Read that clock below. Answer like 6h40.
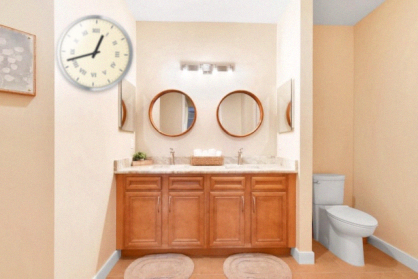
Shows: 12h42
